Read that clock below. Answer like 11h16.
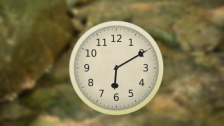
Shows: 6h10
